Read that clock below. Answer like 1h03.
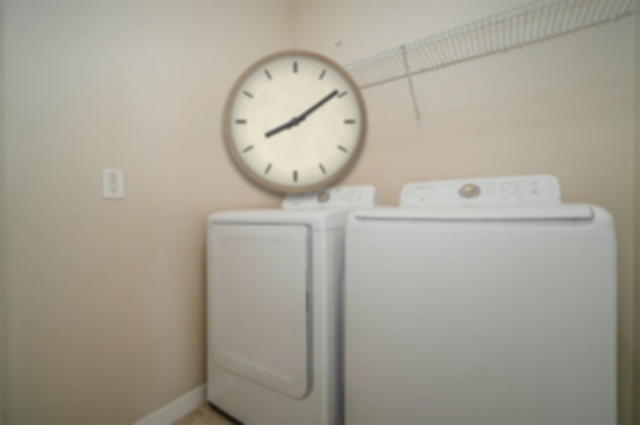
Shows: 8h09
